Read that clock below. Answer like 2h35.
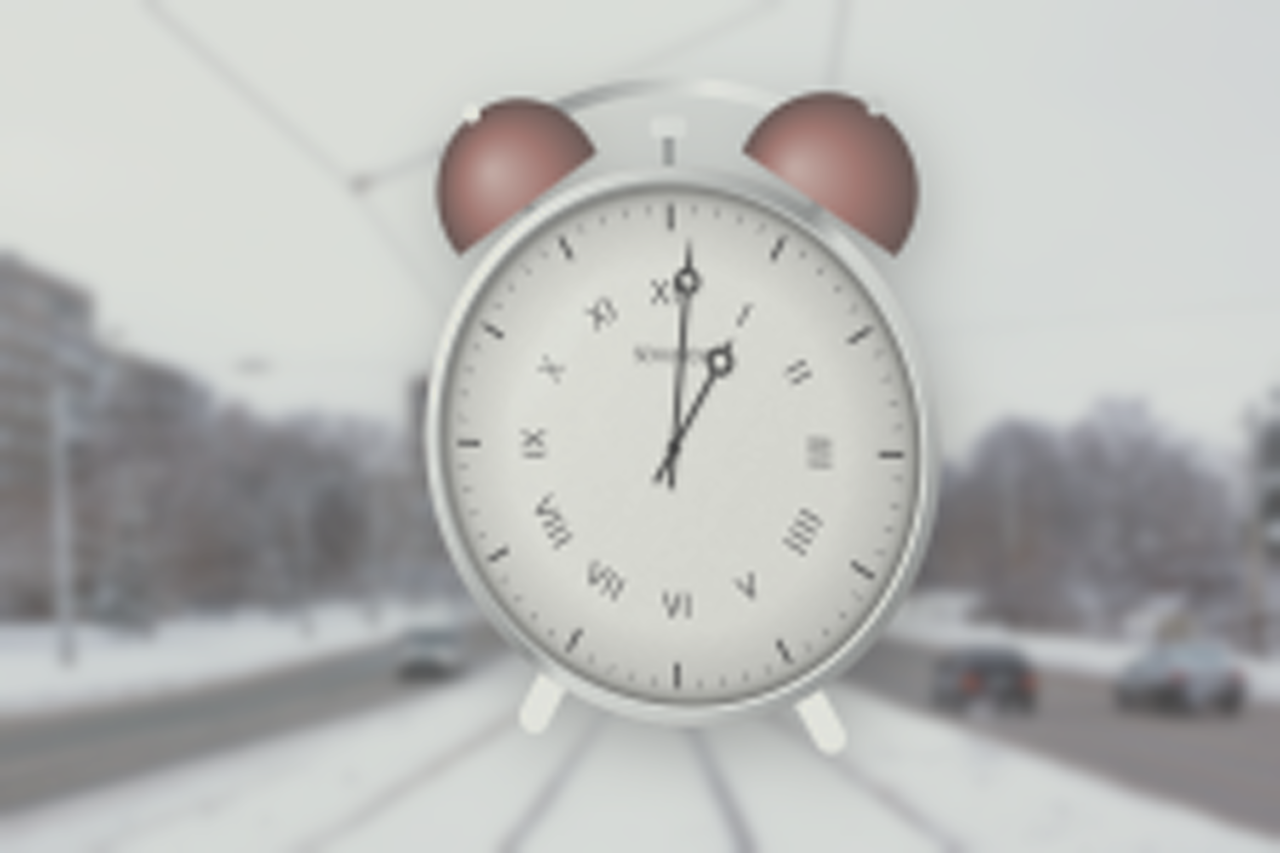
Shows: 1h01
